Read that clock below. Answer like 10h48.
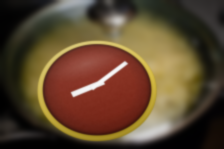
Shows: 8h08
